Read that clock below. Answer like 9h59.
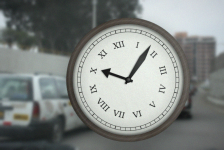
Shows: 10h08
